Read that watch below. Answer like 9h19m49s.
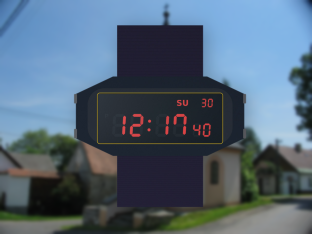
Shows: 12h17m40s
